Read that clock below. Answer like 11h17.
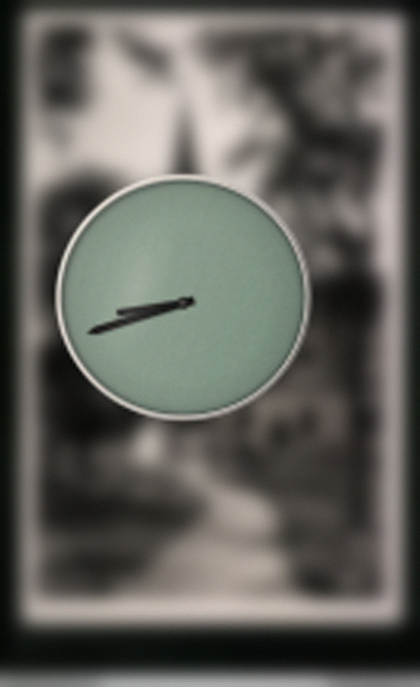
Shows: 8h42
